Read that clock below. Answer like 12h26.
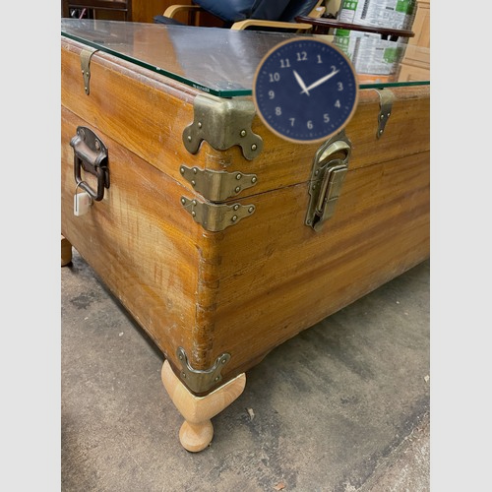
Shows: 11h11
